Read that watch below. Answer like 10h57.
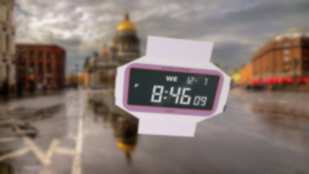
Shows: 8h46
